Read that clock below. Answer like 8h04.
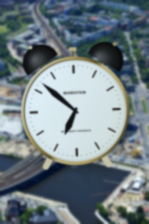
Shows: 6h52
